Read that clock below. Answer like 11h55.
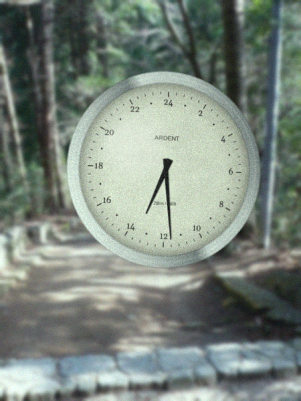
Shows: 13h29
